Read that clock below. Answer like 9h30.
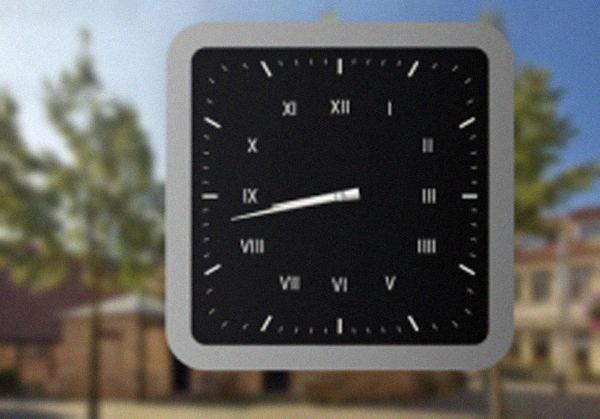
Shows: 8h43
